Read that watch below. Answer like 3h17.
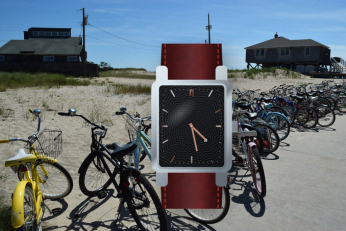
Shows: 4h28
